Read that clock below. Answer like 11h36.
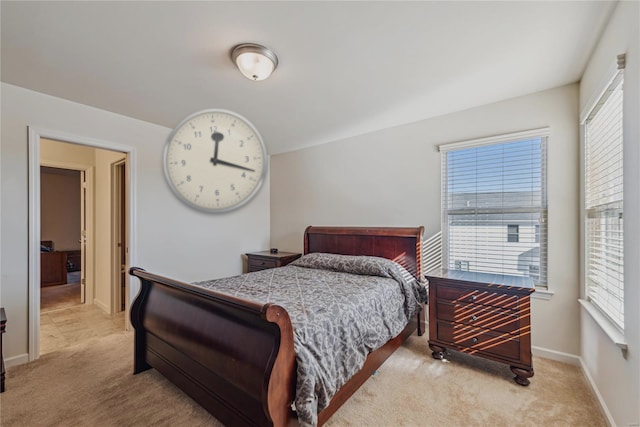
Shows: 12h18
